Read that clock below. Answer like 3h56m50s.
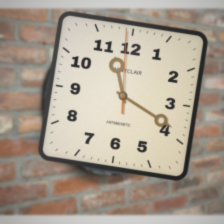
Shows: 11h18m59s
